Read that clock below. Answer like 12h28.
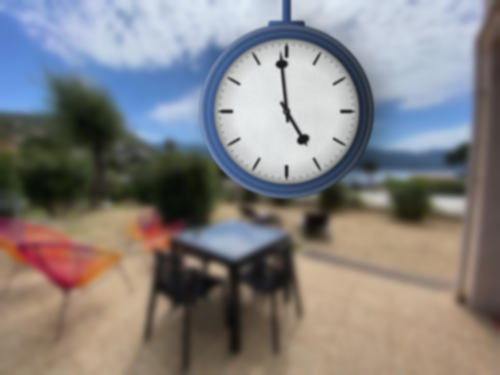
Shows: 4h59
